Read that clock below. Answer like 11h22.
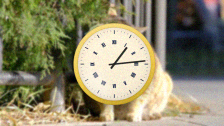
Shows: 1h14
